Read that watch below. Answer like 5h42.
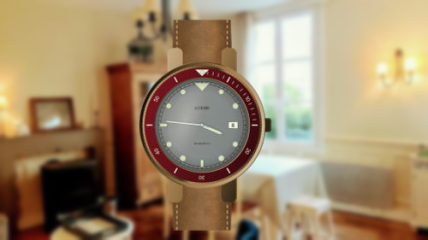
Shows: 3h46
